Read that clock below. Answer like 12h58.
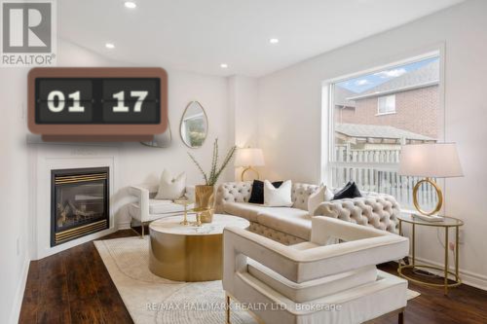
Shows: 1h17
